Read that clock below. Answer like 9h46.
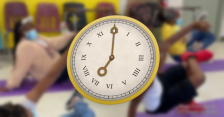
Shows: 7h00
